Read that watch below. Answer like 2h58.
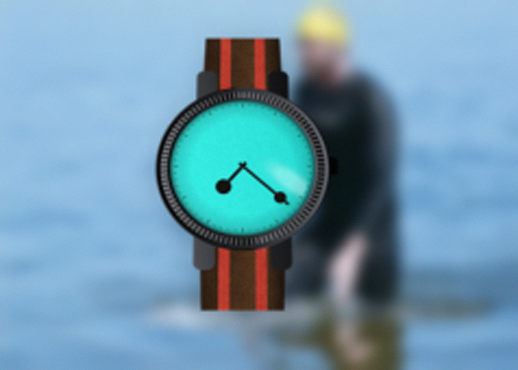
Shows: 7h22
